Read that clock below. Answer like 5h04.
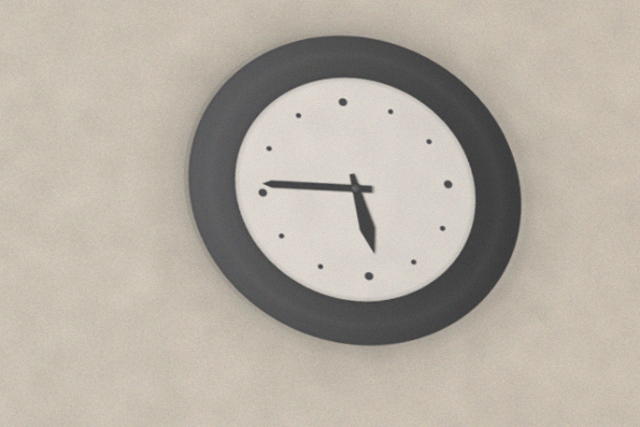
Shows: 5h46
